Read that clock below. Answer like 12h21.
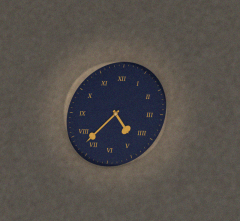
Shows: 4h37
